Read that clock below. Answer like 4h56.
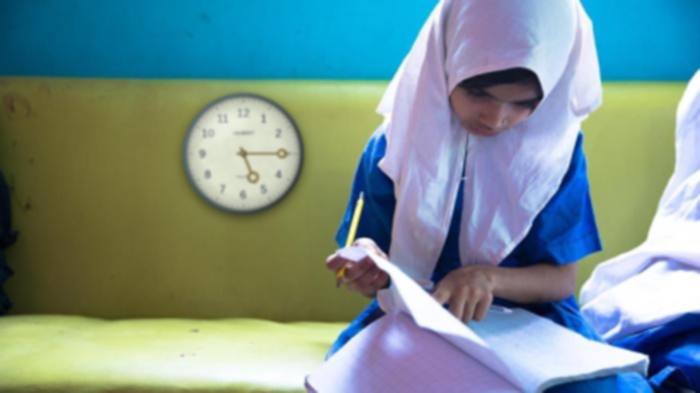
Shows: 5h15
